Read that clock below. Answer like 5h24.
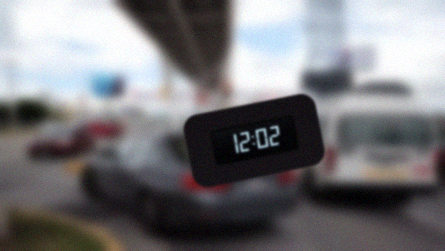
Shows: 12h02
